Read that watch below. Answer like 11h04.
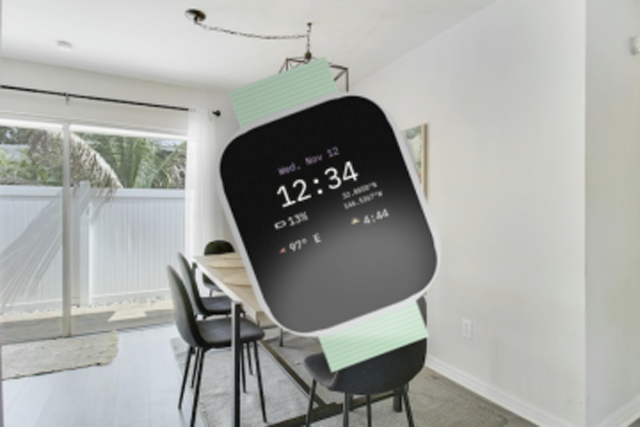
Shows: 12h34
